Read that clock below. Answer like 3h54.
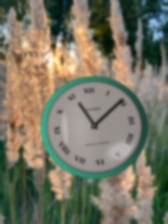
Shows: 11h09
